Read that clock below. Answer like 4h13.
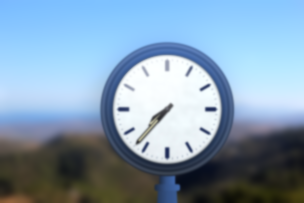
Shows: 7h37
